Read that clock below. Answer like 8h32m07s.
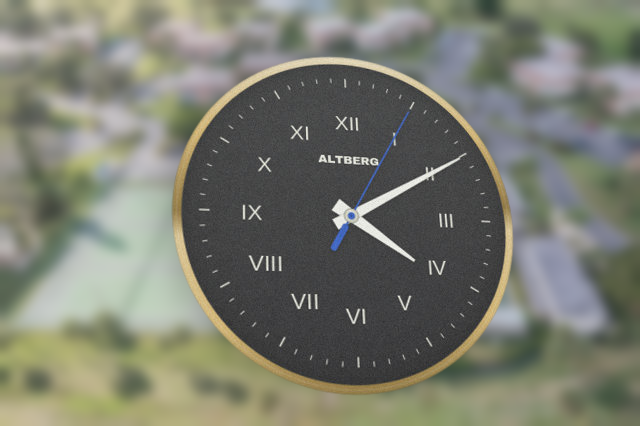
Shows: 4h10m05s
